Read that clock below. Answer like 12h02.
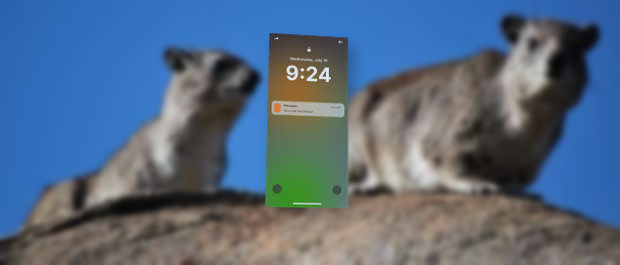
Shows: 9h24
